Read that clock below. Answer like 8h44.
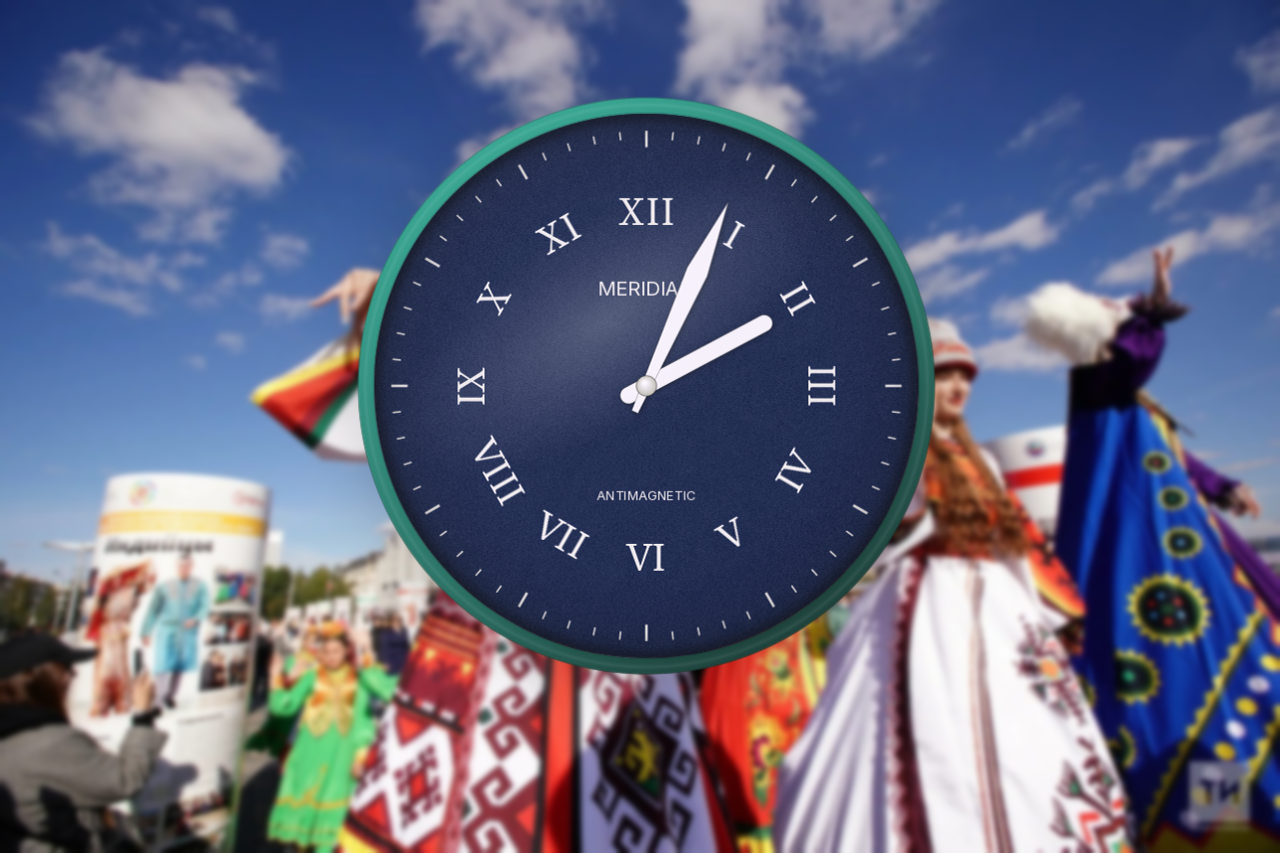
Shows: 2h04
